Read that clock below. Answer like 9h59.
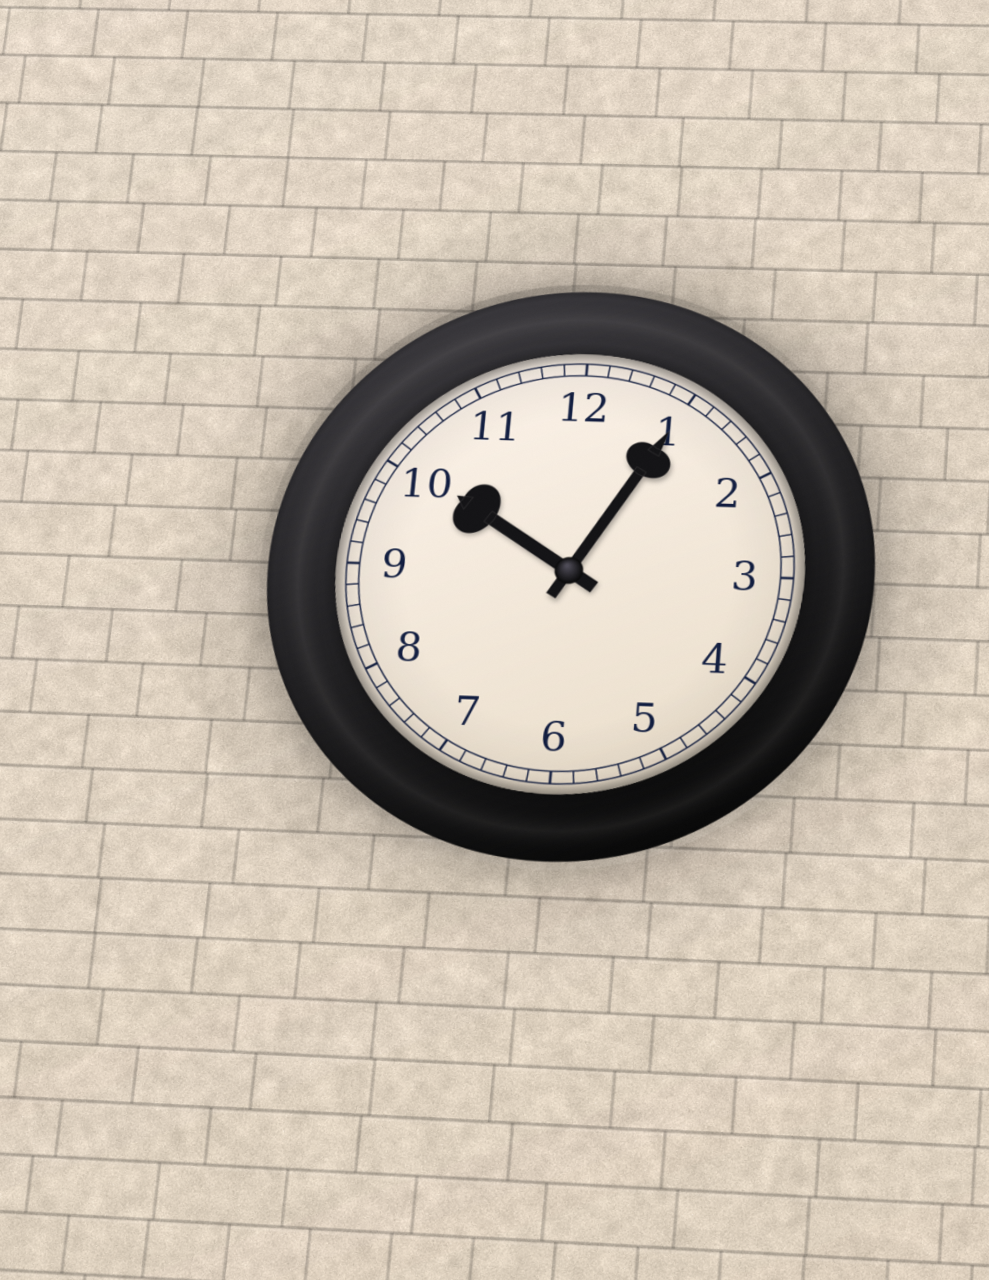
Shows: 10h05
